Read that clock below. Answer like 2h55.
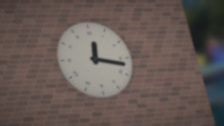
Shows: 12h17
